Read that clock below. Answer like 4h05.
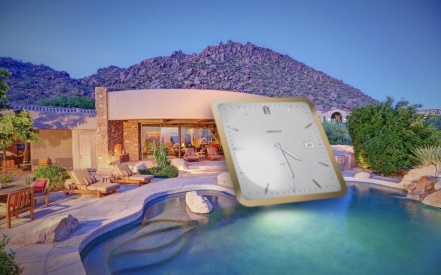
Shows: 4h29
